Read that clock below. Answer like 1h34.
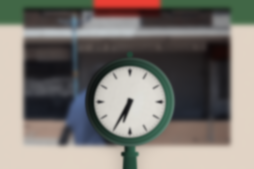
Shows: 6h35
